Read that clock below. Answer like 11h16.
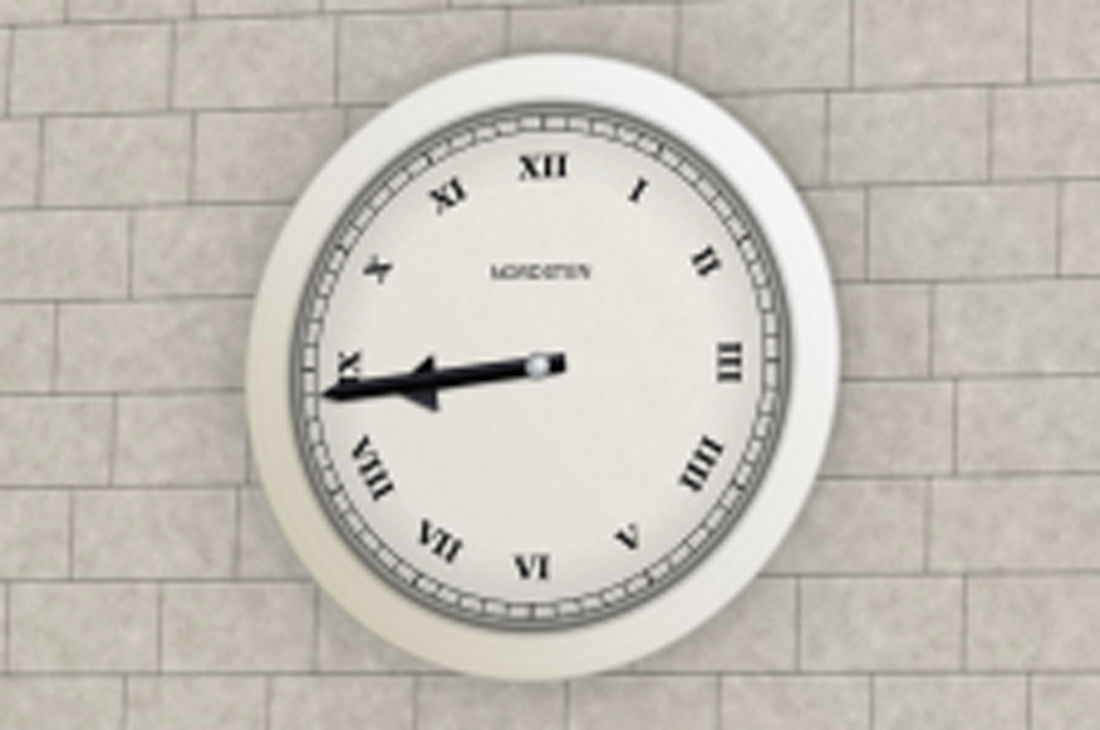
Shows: 8h44
